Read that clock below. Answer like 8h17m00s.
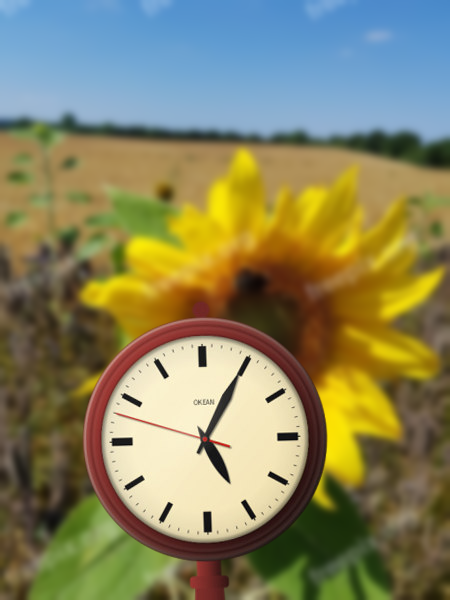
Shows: 5h04m48s
